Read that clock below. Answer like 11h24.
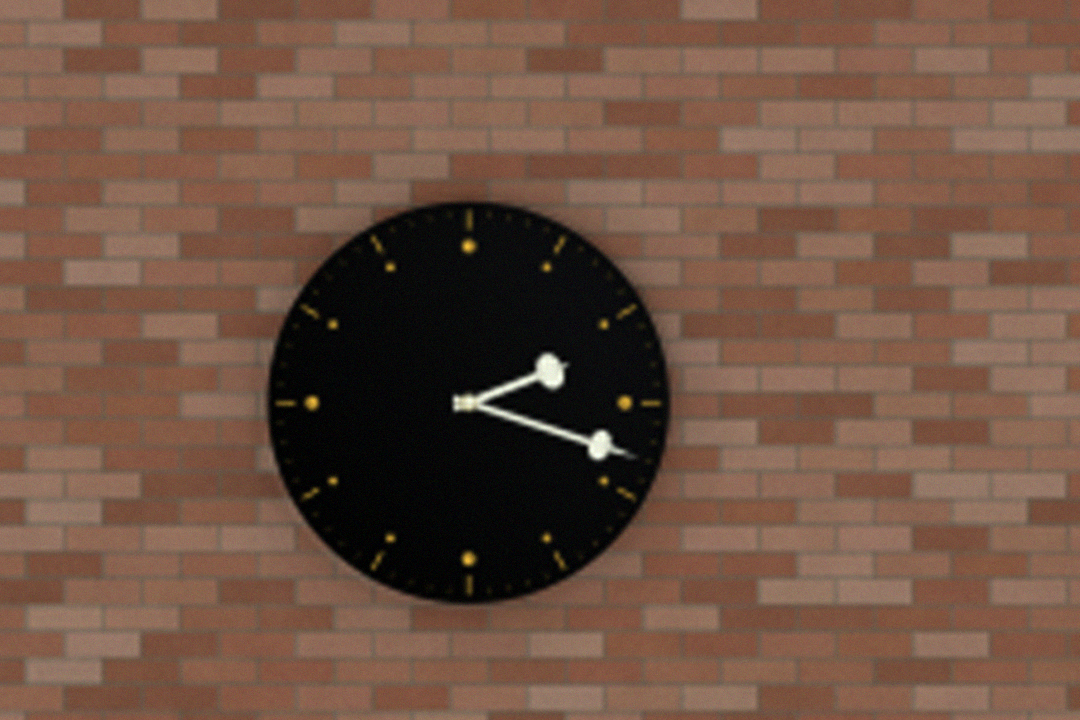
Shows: 2h18
